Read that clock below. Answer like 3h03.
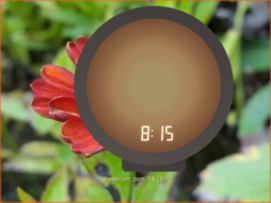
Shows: 8h15
